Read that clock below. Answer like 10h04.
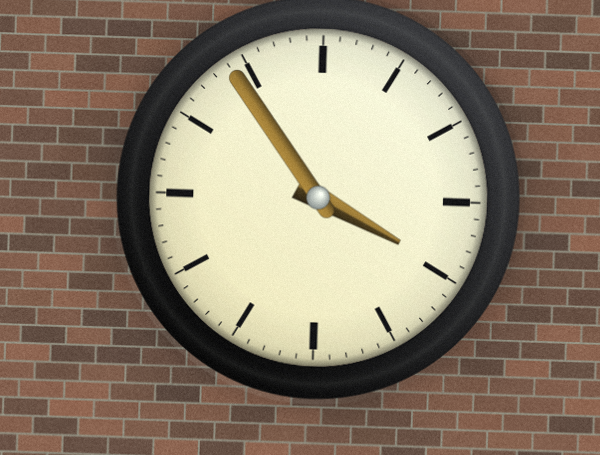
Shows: 3h54
